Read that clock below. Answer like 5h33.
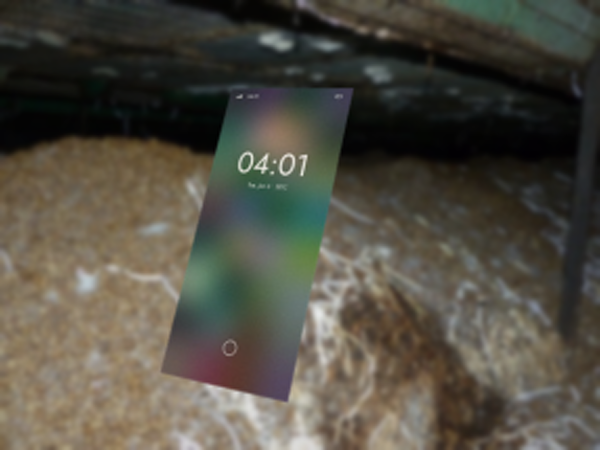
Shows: 4h01
